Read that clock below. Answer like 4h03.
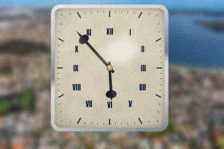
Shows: 5h53
